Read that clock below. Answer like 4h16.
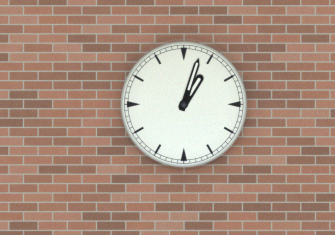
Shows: 1h03
